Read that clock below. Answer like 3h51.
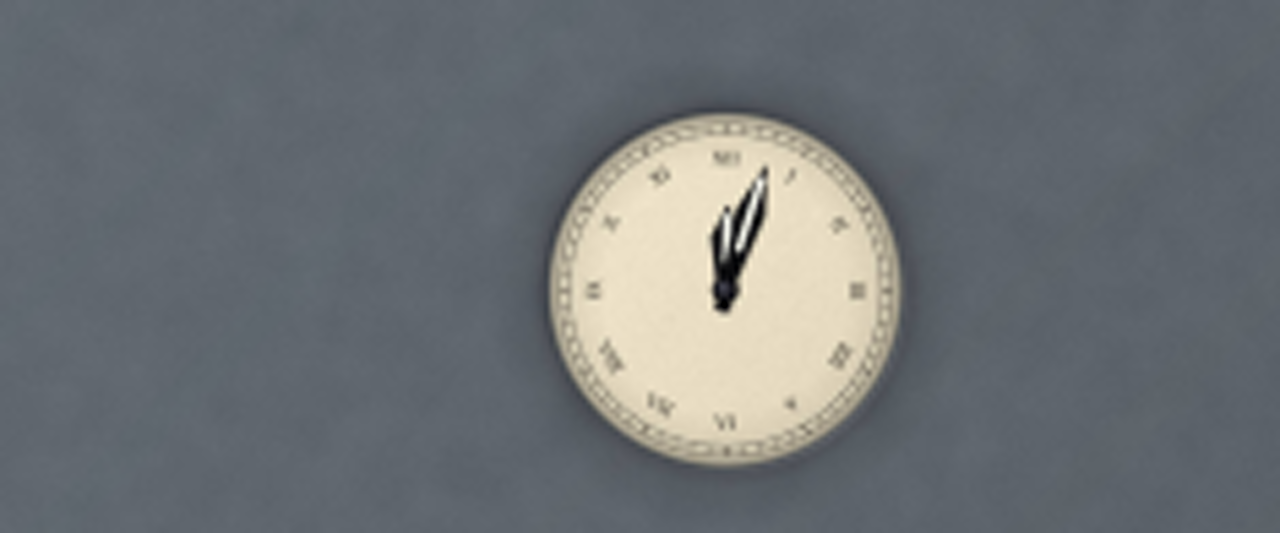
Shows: 12h03
